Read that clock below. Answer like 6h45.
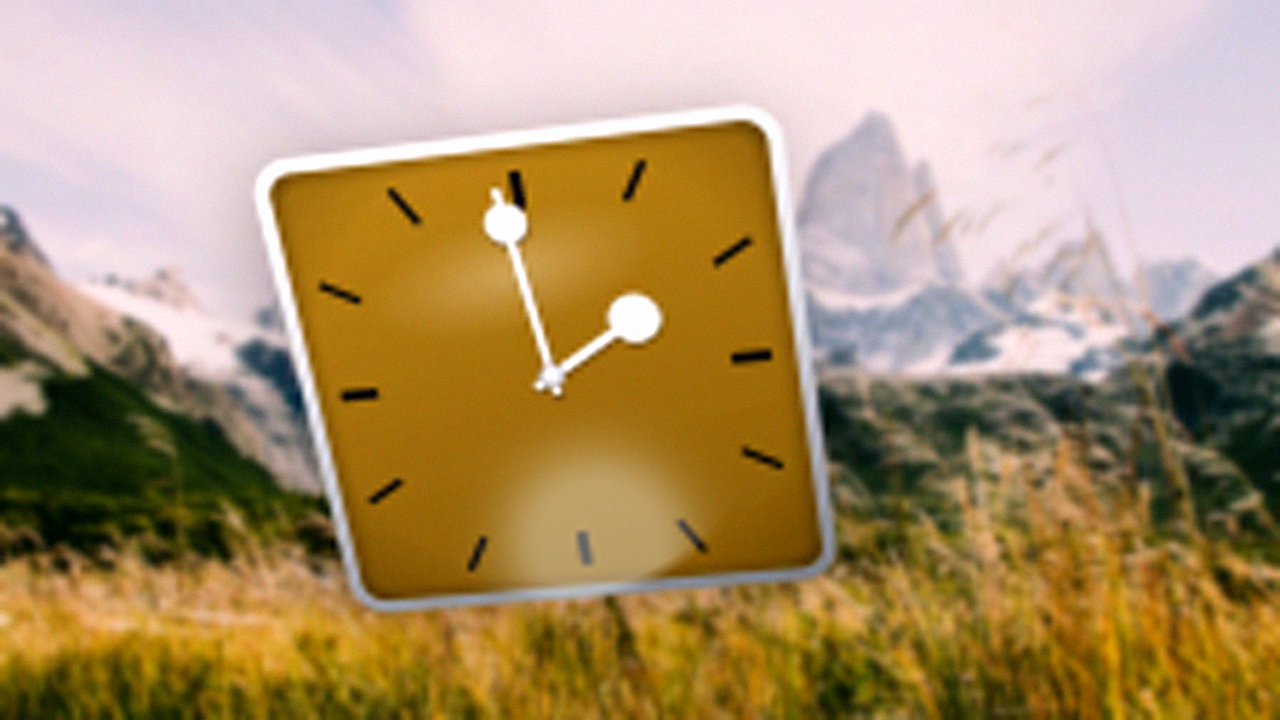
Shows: 1h59
